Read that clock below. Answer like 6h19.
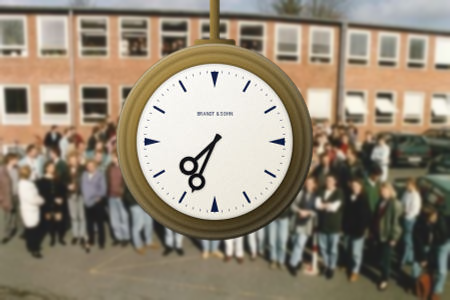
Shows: 7h34
